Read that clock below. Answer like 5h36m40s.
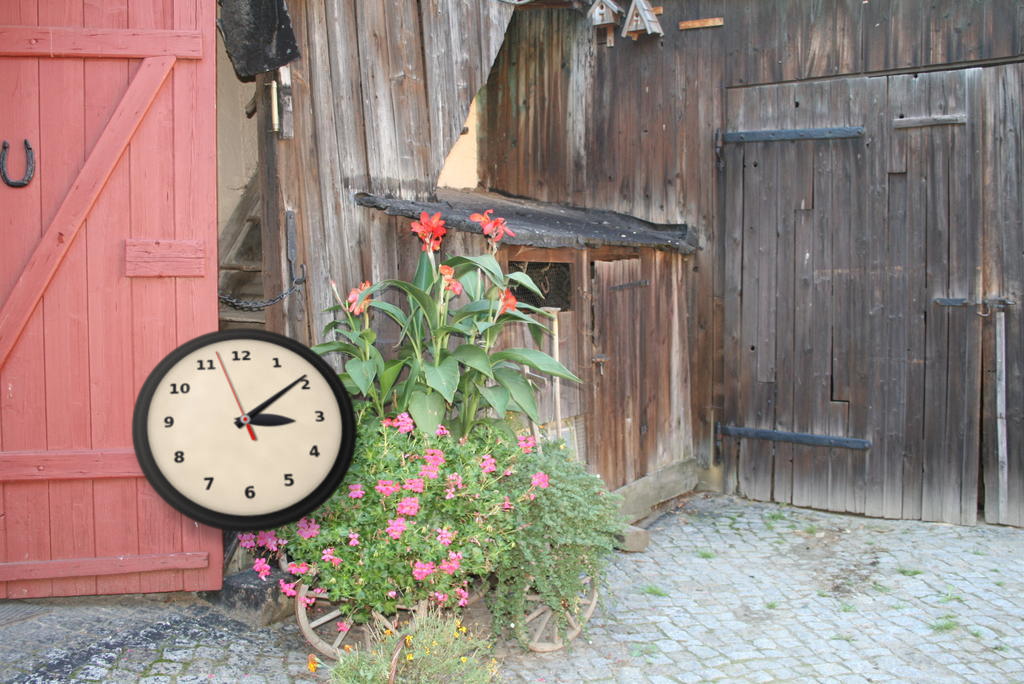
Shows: 3h08m57s
